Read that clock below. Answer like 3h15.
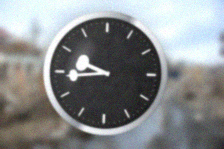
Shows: 9h44
